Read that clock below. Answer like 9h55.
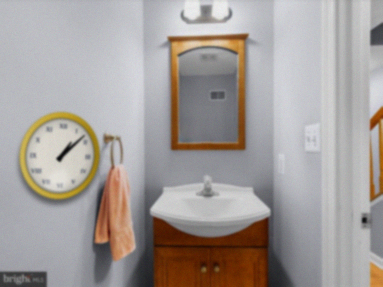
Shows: 1h08
